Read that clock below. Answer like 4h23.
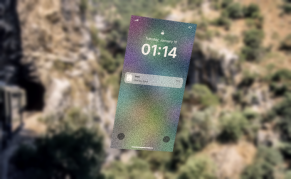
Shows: 1h14
